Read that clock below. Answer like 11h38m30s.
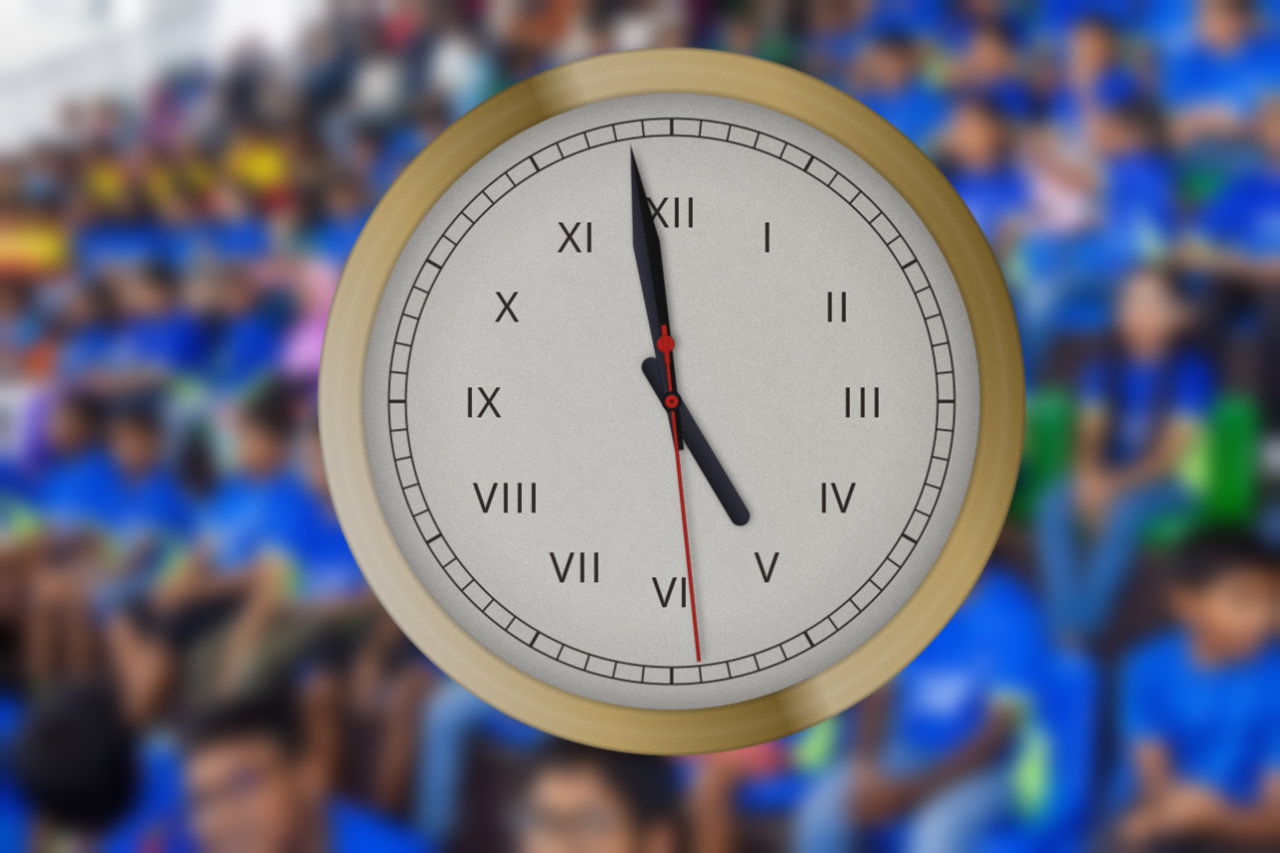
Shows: 4h58m29s
